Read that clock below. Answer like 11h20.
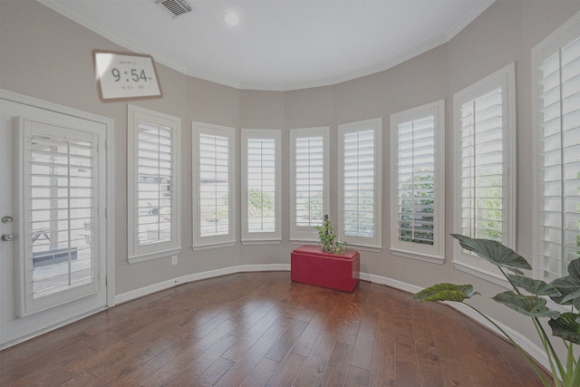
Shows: 9h54
